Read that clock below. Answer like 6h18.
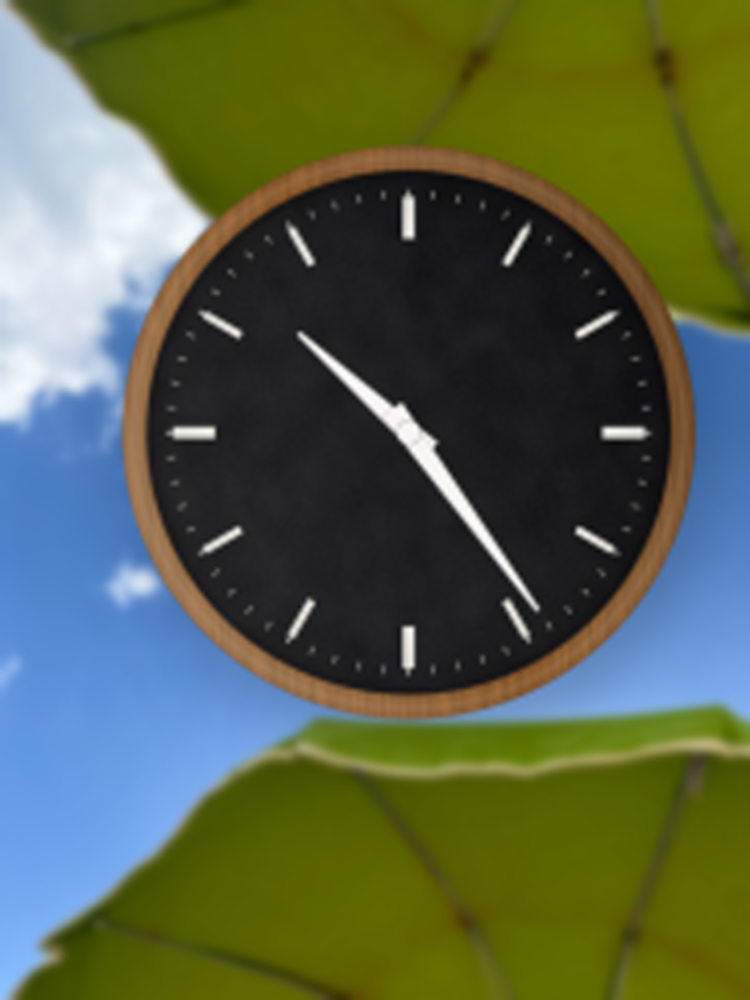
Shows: 10h24
